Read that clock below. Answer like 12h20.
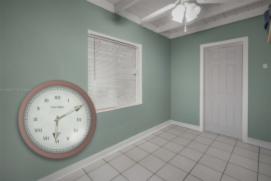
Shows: 6h10
